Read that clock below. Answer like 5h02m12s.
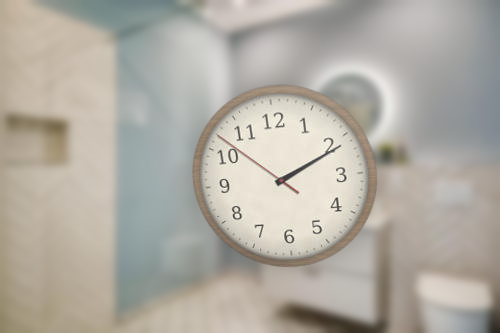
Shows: 2h10m52s
